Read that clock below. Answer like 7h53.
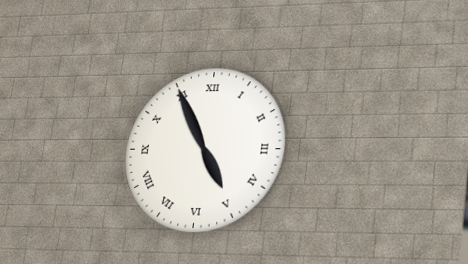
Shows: 4h55
